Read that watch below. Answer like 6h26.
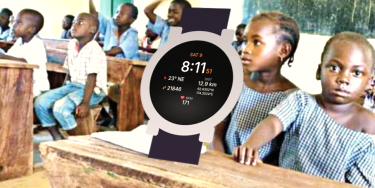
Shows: 8h11
